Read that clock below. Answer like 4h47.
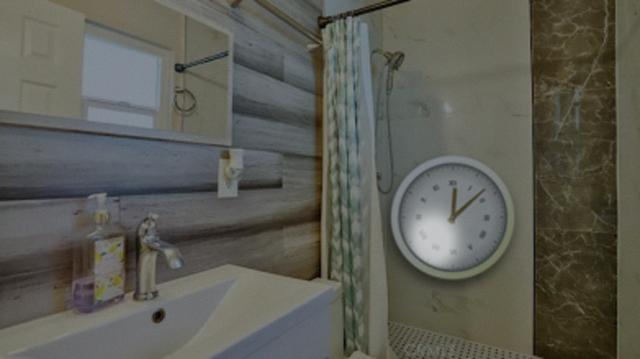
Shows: 12h08
